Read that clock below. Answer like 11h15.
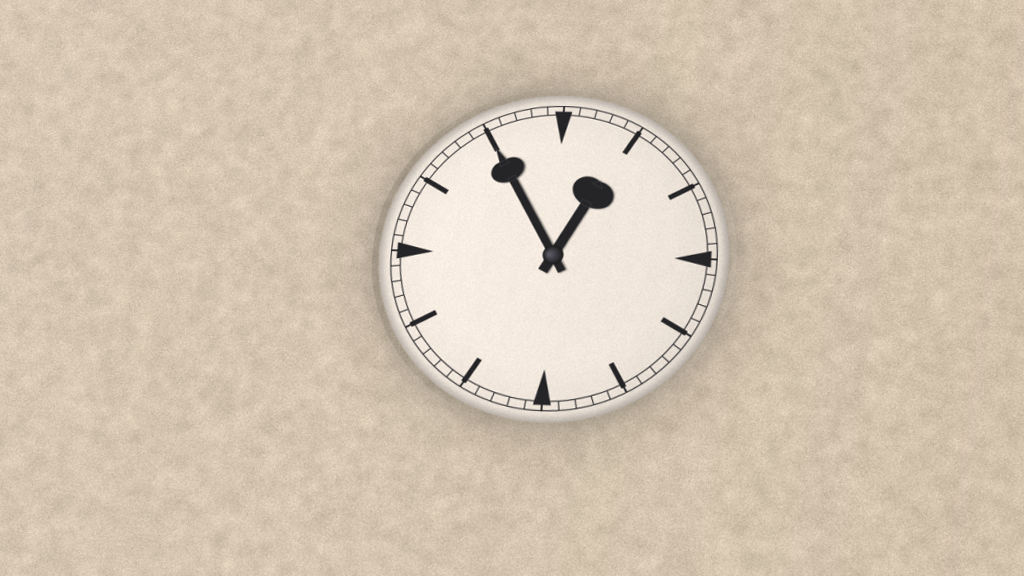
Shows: 12h55
